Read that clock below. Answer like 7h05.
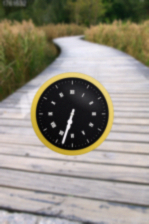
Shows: 6h33
